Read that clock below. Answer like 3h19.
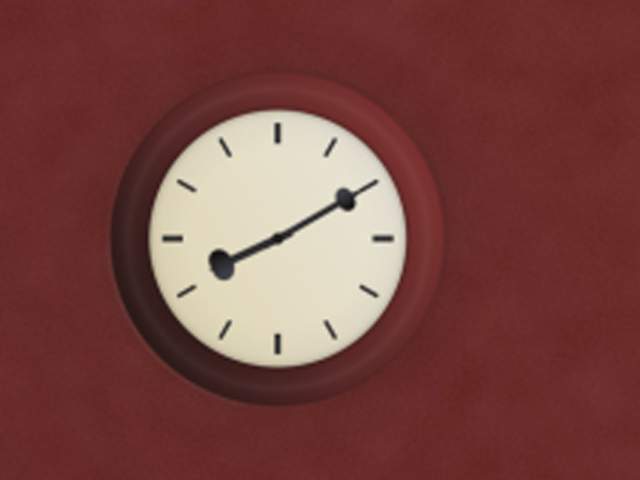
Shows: 8h10
